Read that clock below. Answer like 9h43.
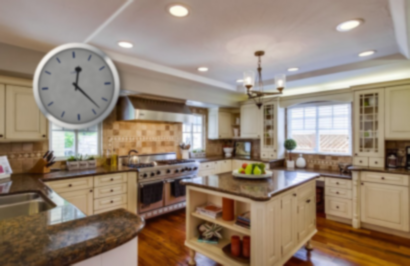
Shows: 12h23
